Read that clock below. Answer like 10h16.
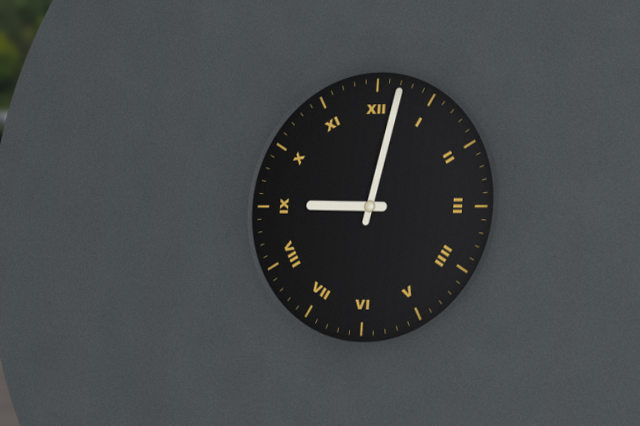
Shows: 9h02
